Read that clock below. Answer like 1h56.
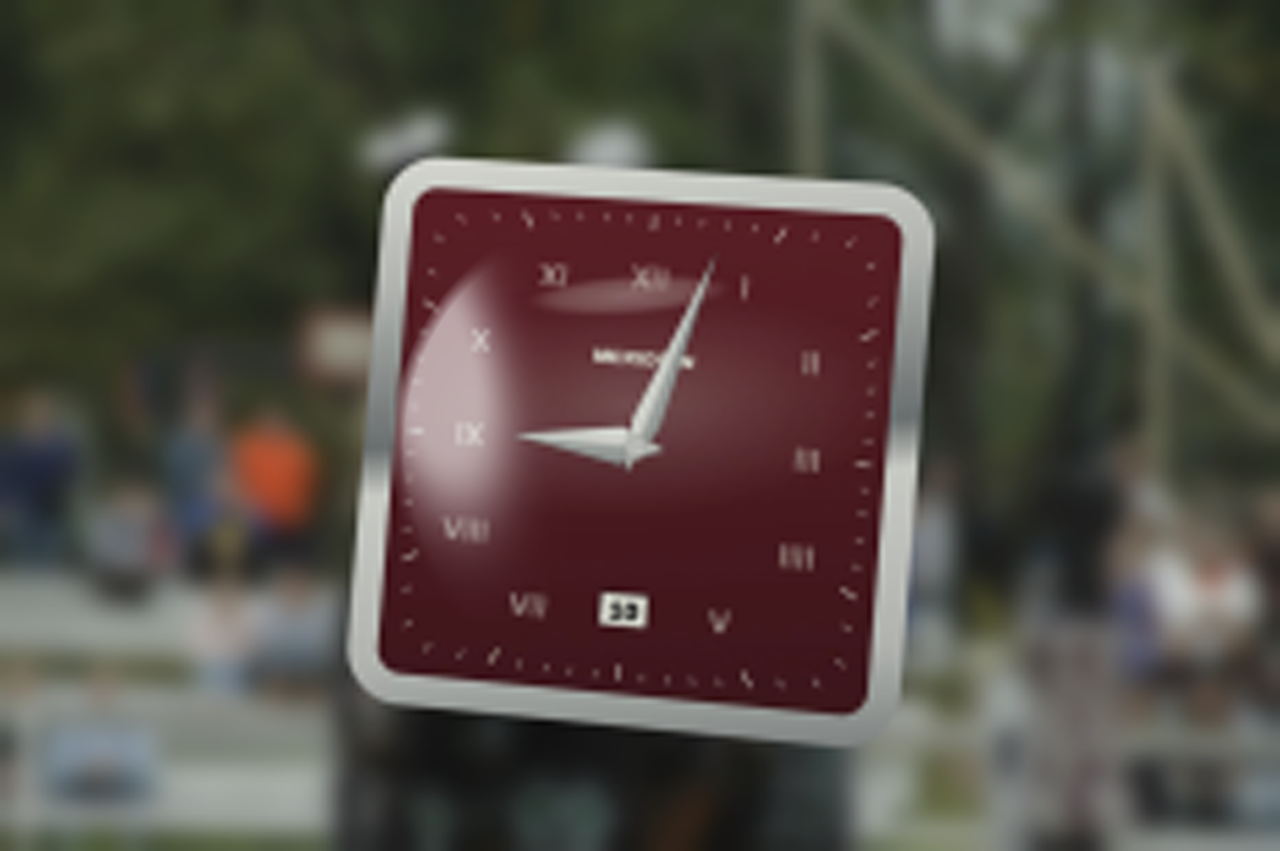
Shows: 9h03
